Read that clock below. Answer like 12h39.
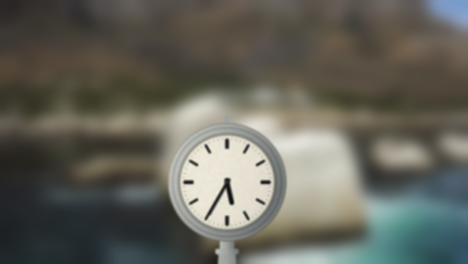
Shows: 5h35
